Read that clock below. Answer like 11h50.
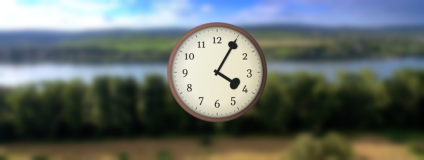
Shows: 4h05
